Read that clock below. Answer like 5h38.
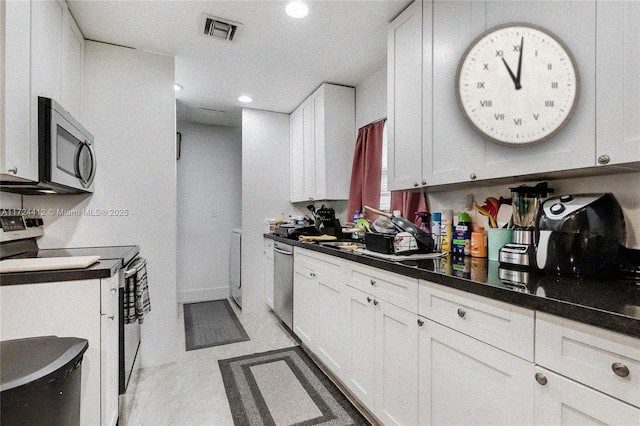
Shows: 11h01
